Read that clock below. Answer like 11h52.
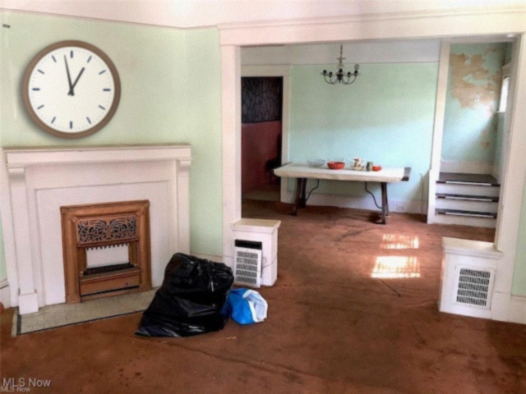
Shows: 12h58
